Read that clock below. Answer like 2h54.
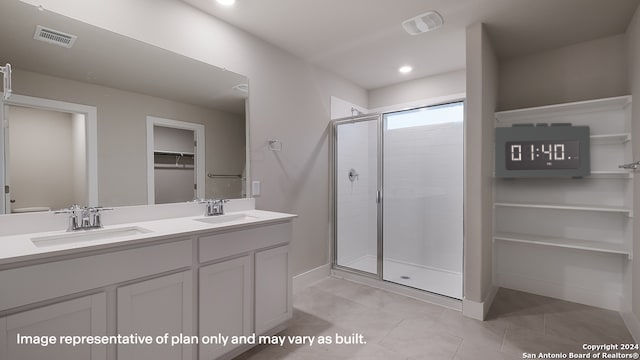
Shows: 1h40
